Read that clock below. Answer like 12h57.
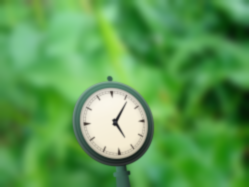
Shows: 5h06
